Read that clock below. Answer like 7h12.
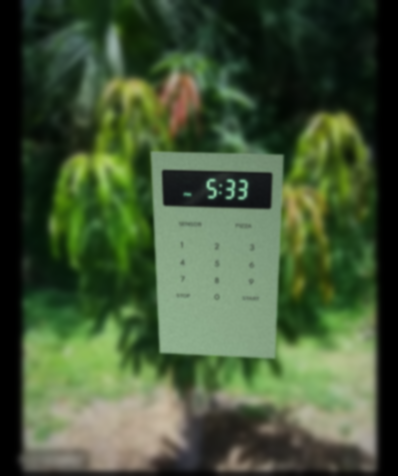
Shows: 5h33
